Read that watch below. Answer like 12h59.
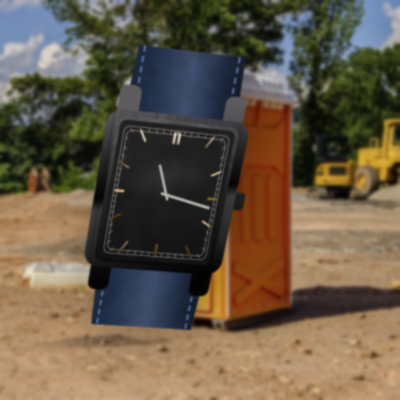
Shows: 11h17
